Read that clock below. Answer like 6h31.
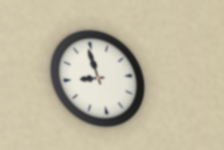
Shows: 8h59
